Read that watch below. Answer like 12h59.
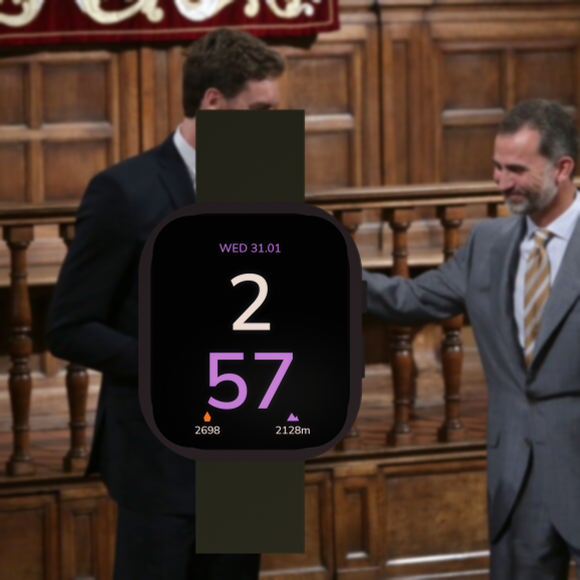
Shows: 2h57
